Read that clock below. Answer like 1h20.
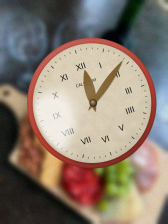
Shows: 12h09
